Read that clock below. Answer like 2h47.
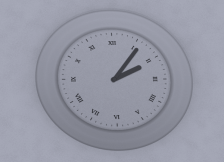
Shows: 2h06
